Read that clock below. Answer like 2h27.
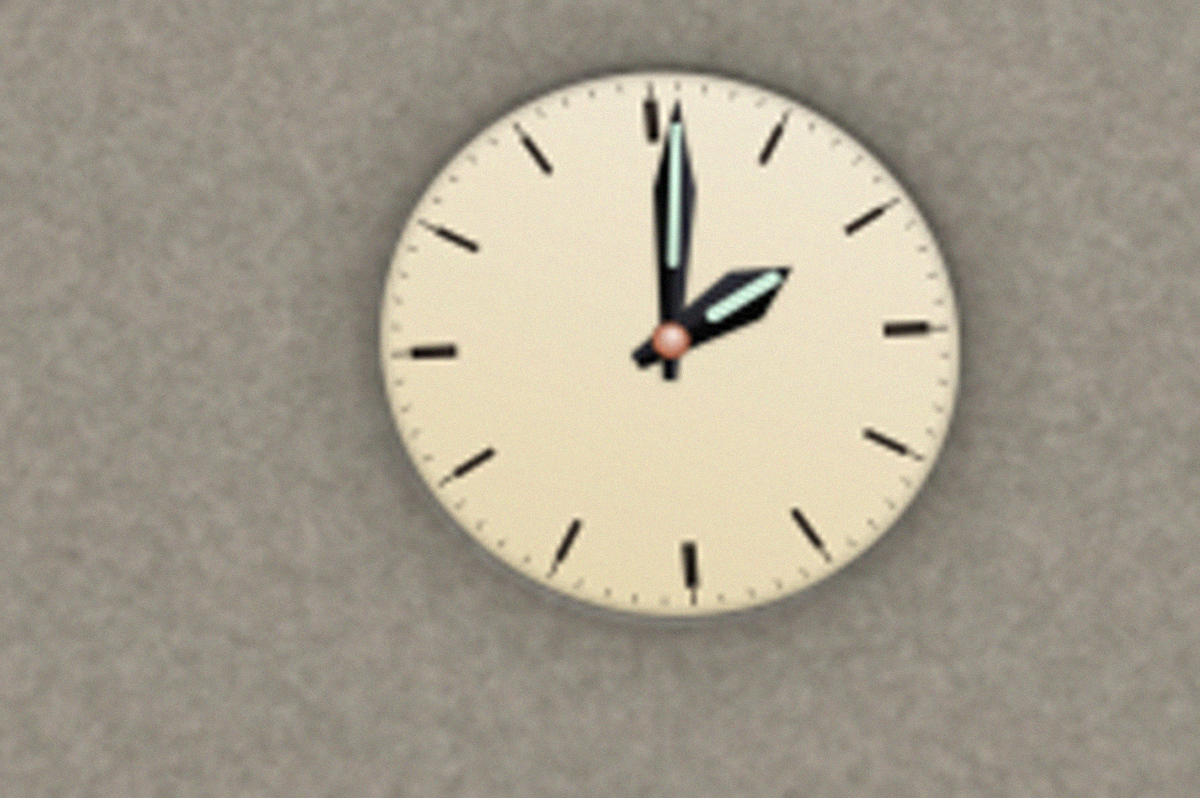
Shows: 2h01
